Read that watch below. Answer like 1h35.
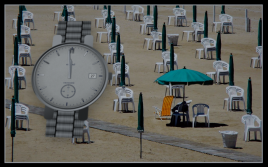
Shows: 11h59
